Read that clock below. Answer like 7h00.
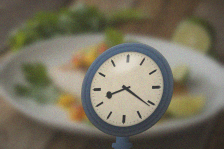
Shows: 8h21
